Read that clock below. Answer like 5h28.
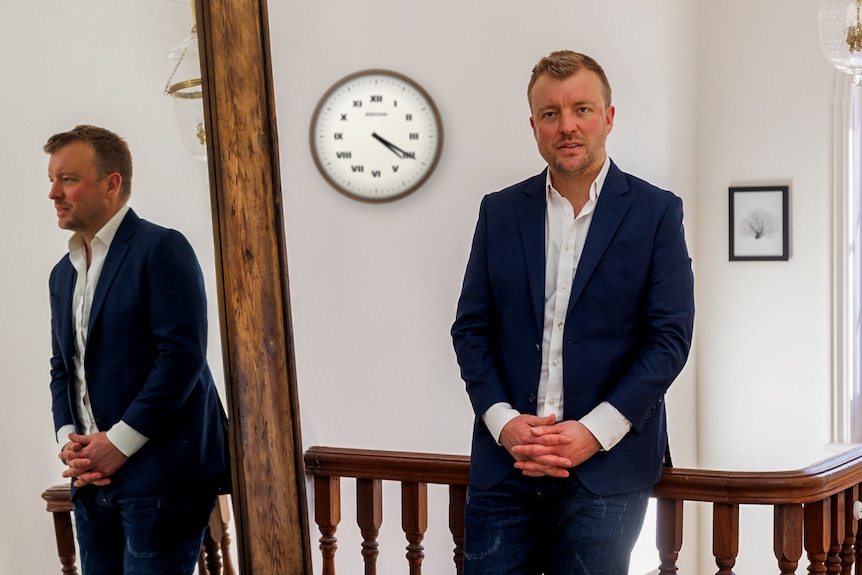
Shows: 4h20
